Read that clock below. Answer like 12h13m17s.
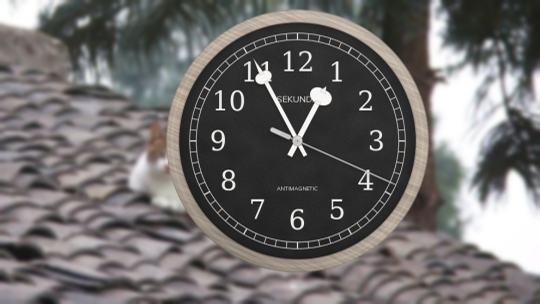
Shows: 12h55m19s
